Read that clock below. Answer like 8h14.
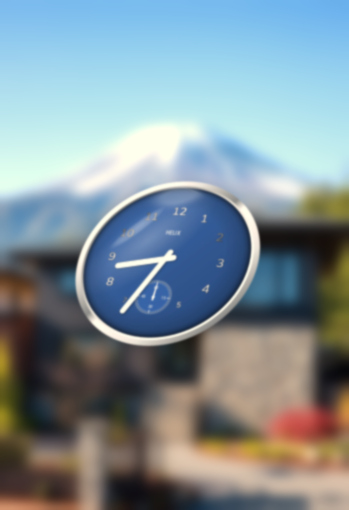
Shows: 8h34
